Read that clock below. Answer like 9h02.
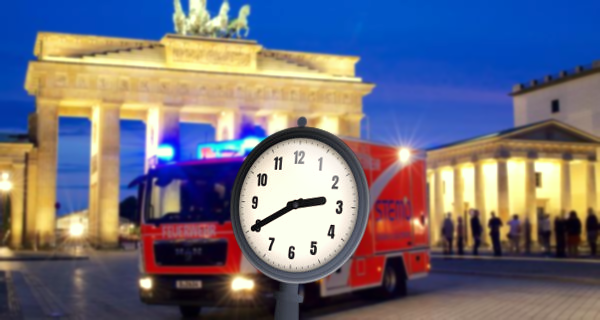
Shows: 2h40
